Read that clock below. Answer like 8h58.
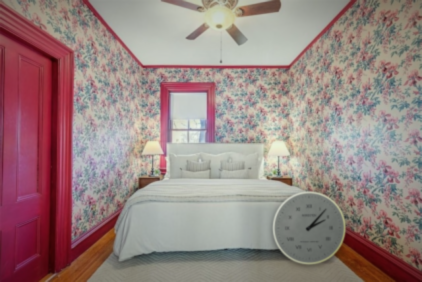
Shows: 2h07
